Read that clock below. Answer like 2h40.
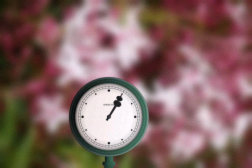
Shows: 1h05
